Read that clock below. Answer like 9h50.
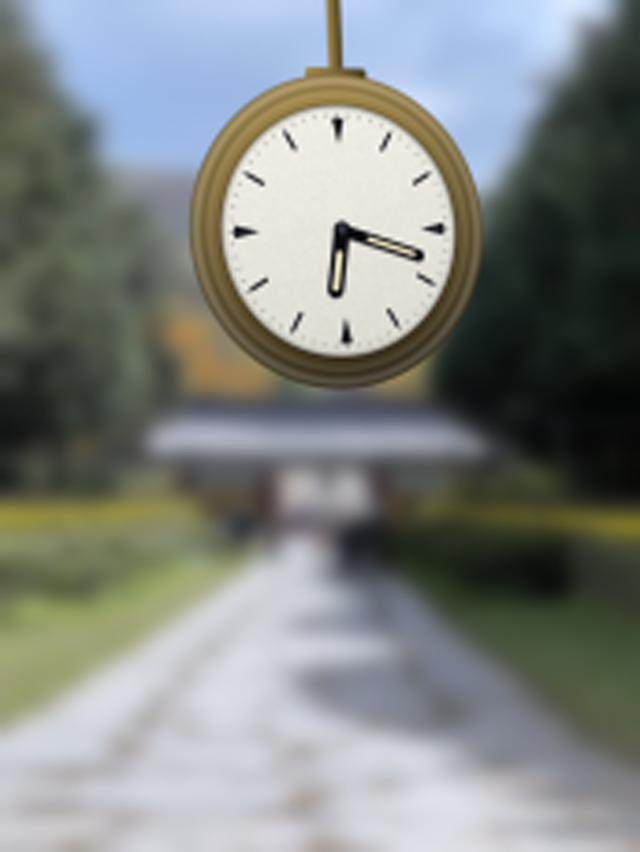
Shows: 6h18
